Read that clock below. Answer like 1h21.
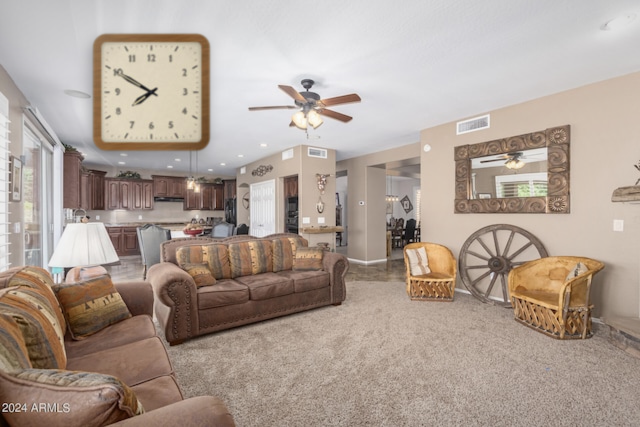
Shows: 7h50
